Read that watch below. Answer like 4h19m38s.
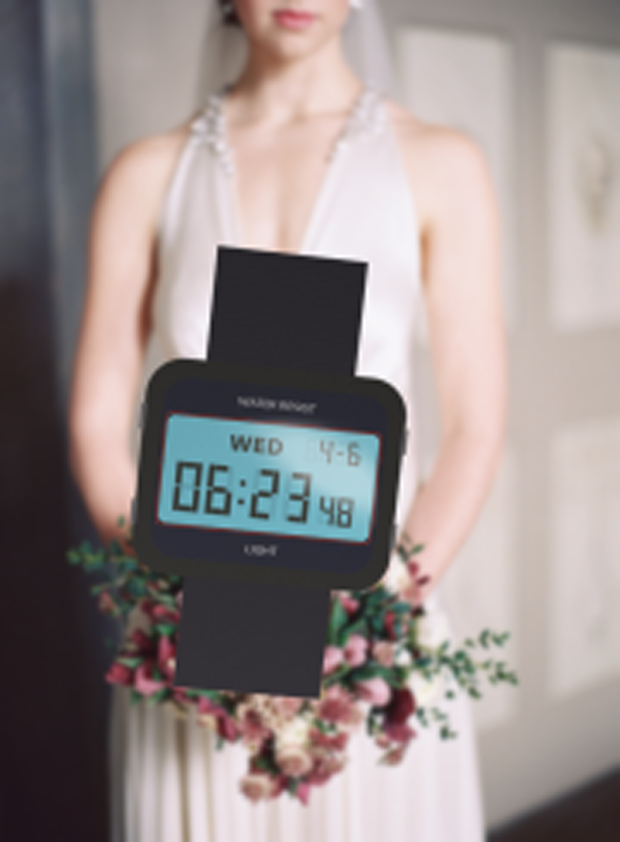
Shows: 6h23m48s
